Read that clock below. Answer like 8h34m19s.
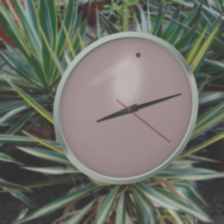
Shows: 8h11m20s
